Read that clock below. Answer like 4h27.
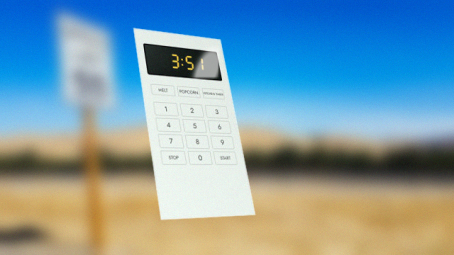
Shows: 3h51
